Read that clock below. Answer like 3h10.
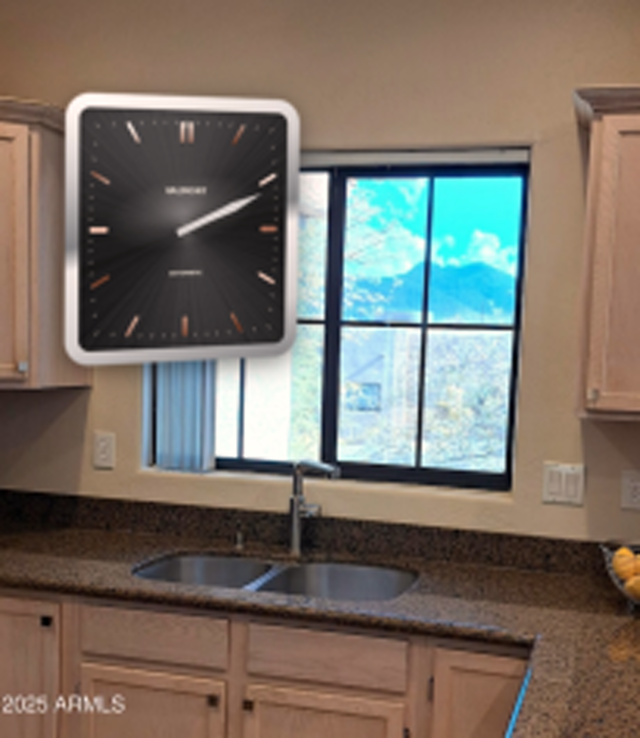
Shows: 2h11
